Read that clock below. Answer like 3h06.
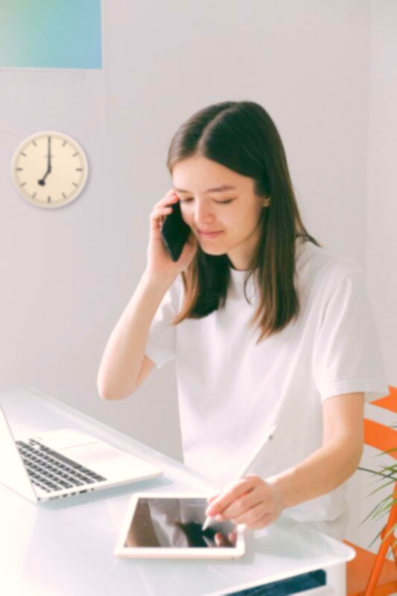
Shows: 7h00
